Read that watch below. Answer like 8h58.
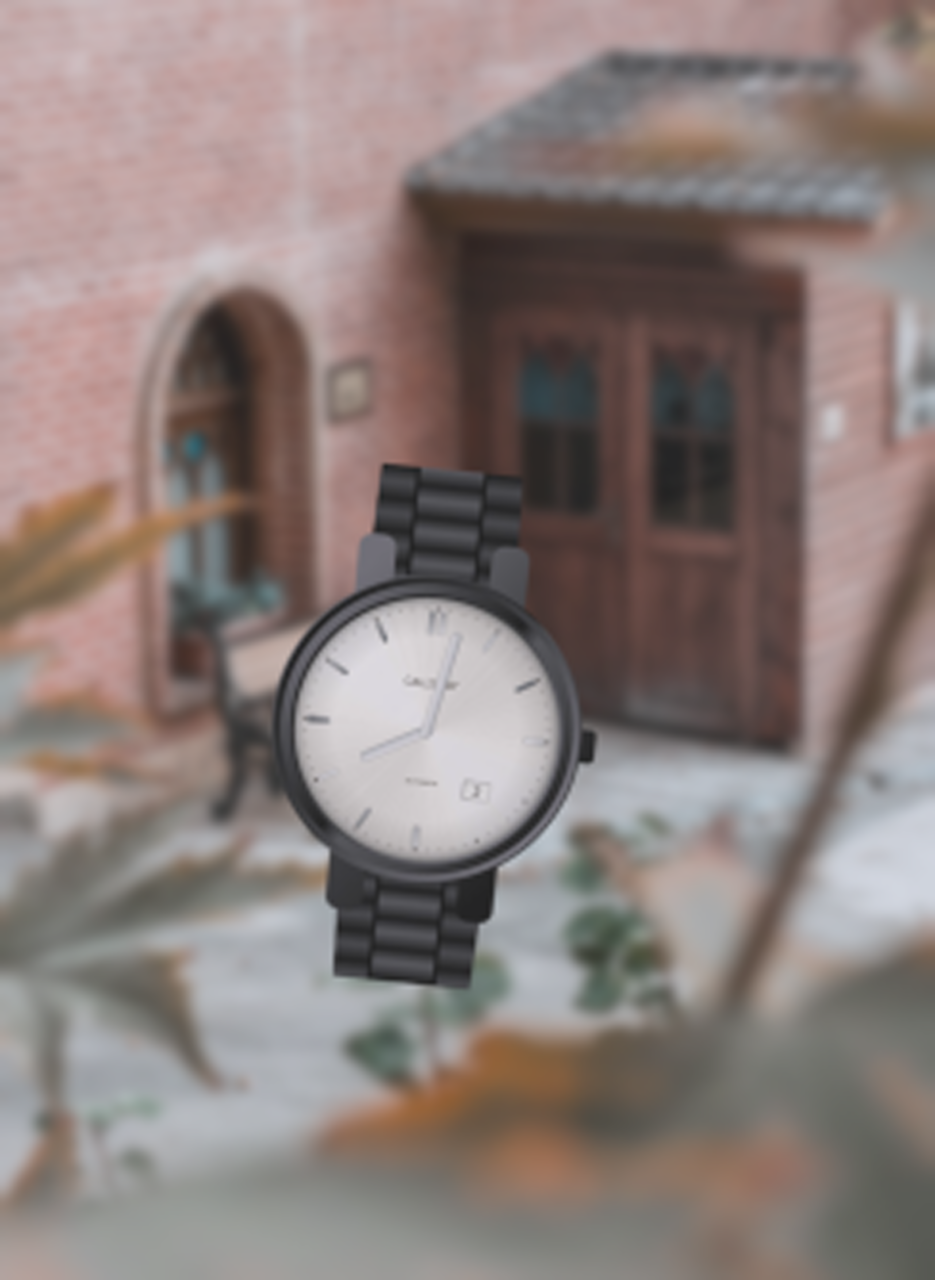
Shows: 8h02
